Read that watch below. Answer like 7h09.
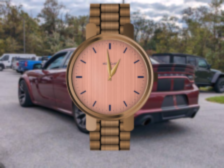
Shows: 12h59
